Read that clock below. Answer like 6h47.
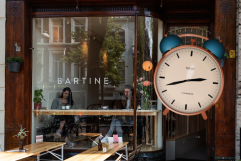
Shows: 2h42
